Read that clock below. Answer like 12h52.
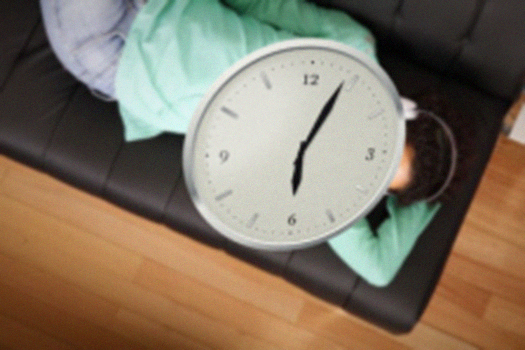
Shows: 6h04
